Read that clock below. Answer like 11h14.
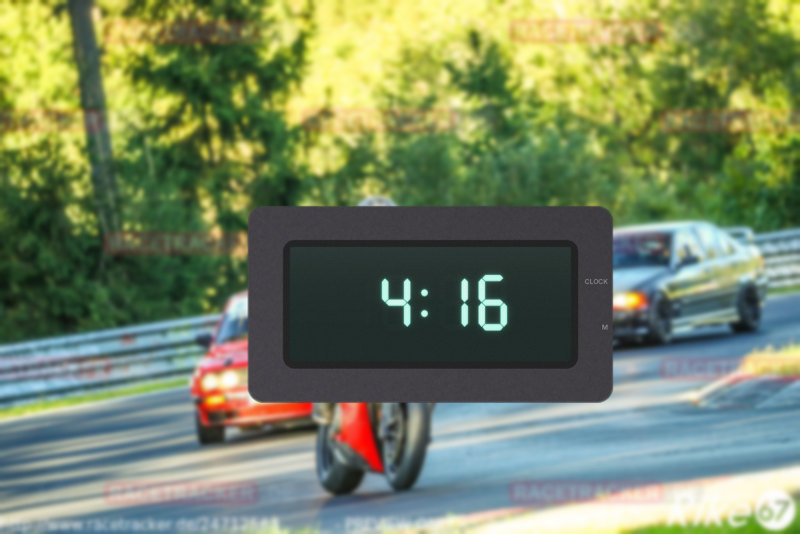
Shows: 4h16
